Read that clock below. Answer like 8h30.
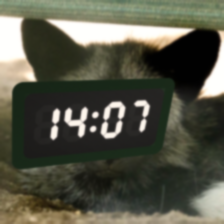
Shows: 14h07
